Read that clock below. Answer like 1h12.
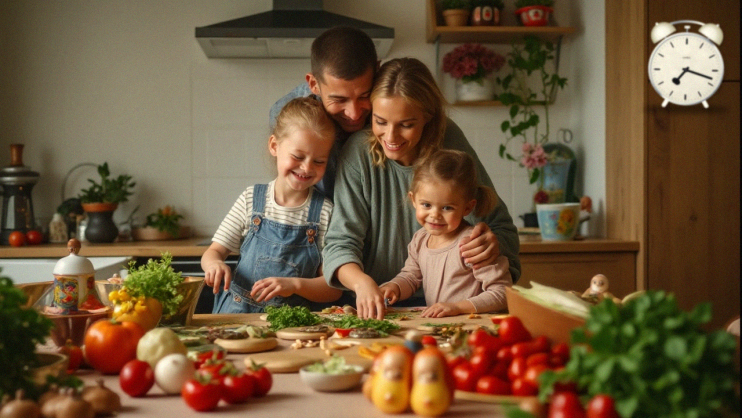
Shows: 7h18
